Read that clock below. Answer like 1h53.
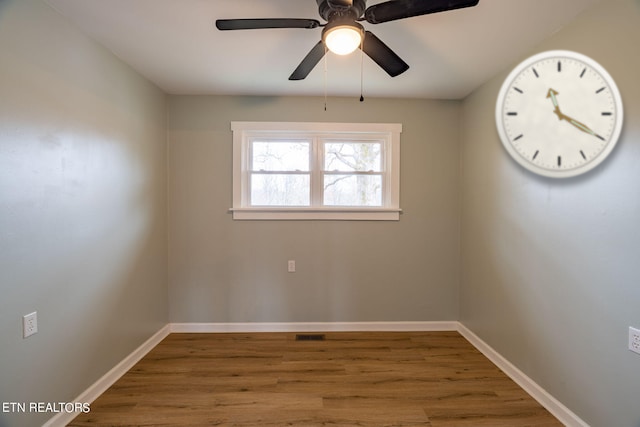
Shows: 11h20
